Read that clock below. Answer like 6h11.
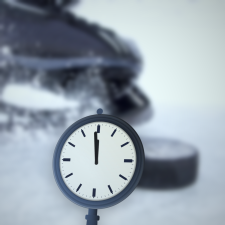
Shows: 11h59
